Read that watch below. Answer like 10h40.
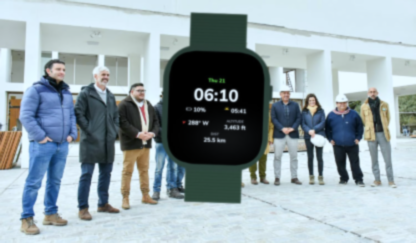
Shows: 6h10
